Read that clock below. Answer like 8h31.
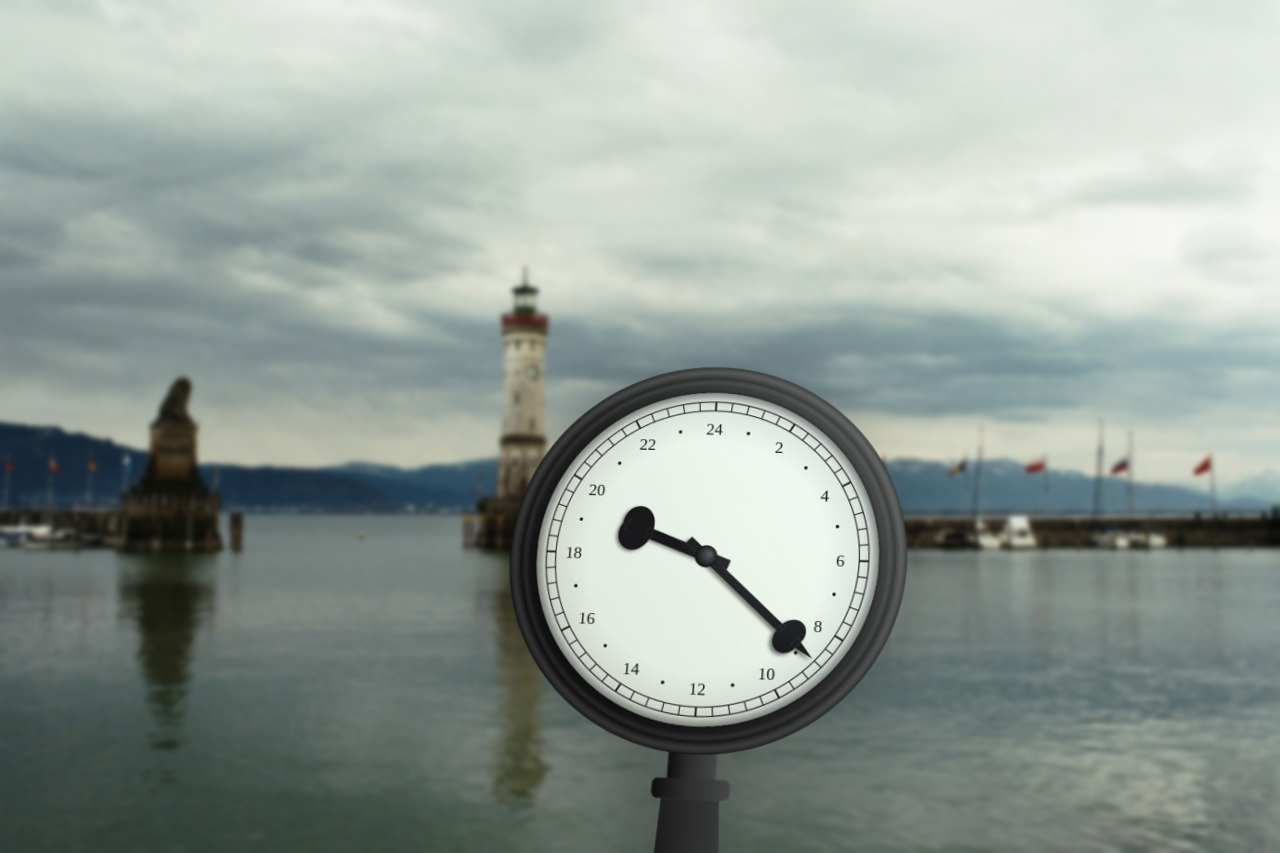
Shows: 19h22
